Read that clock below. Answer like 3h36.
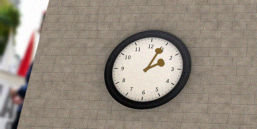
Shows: 2h04
